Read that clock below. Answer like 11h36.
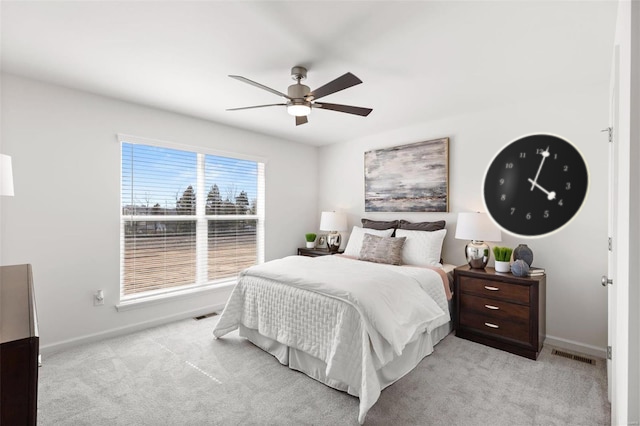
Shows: 4h02
